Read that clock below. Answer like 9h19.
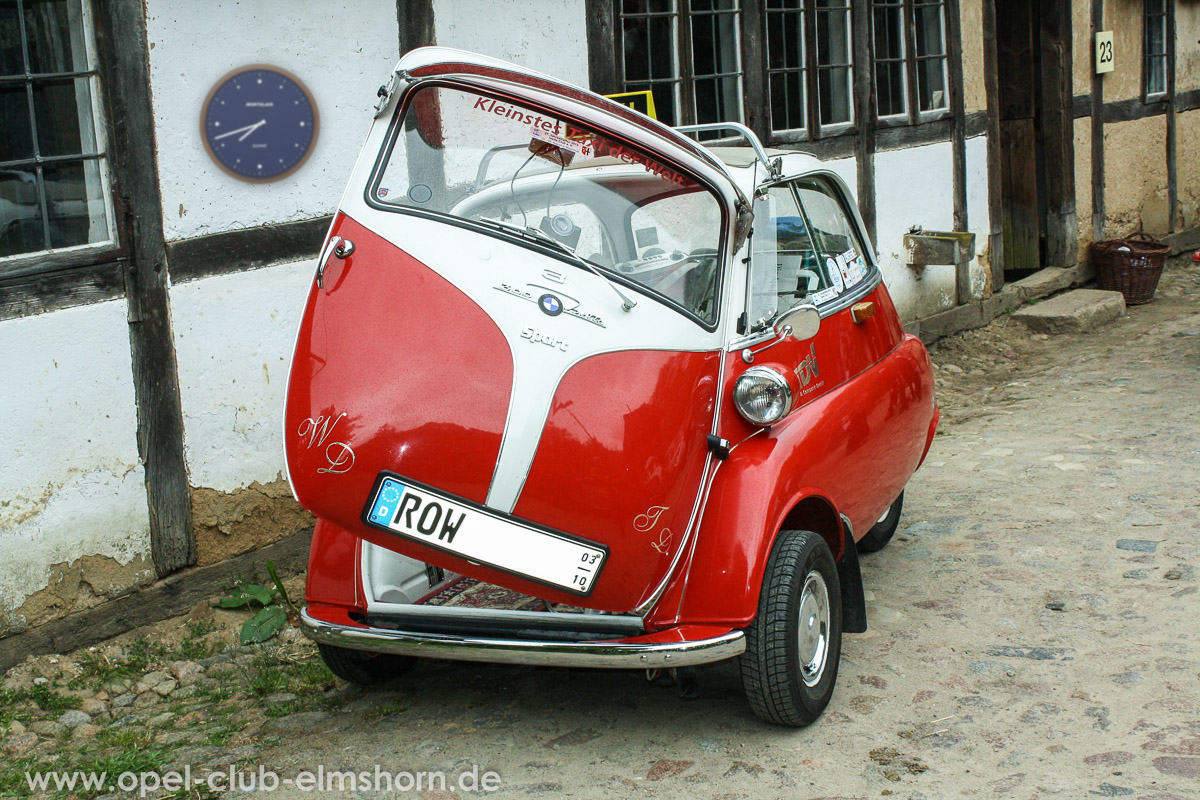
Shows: 7h42
